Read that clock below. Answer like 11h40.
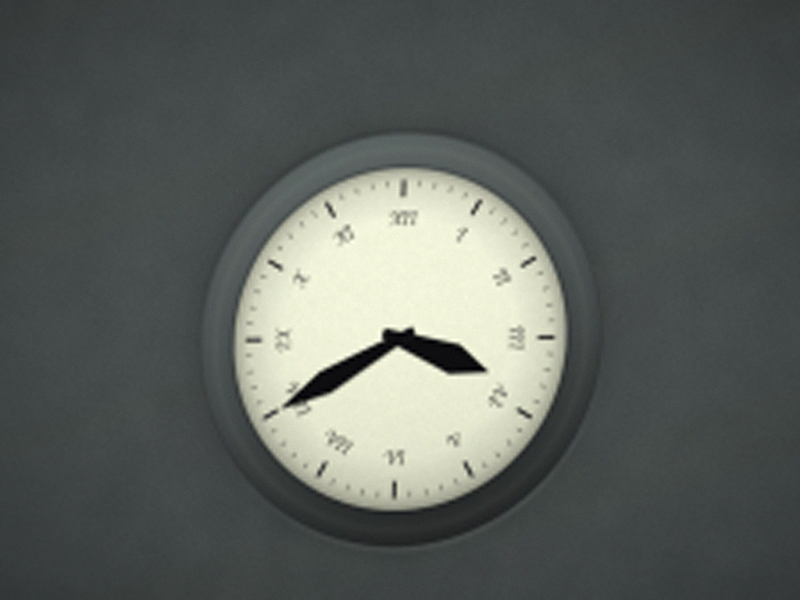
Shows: 3h40
